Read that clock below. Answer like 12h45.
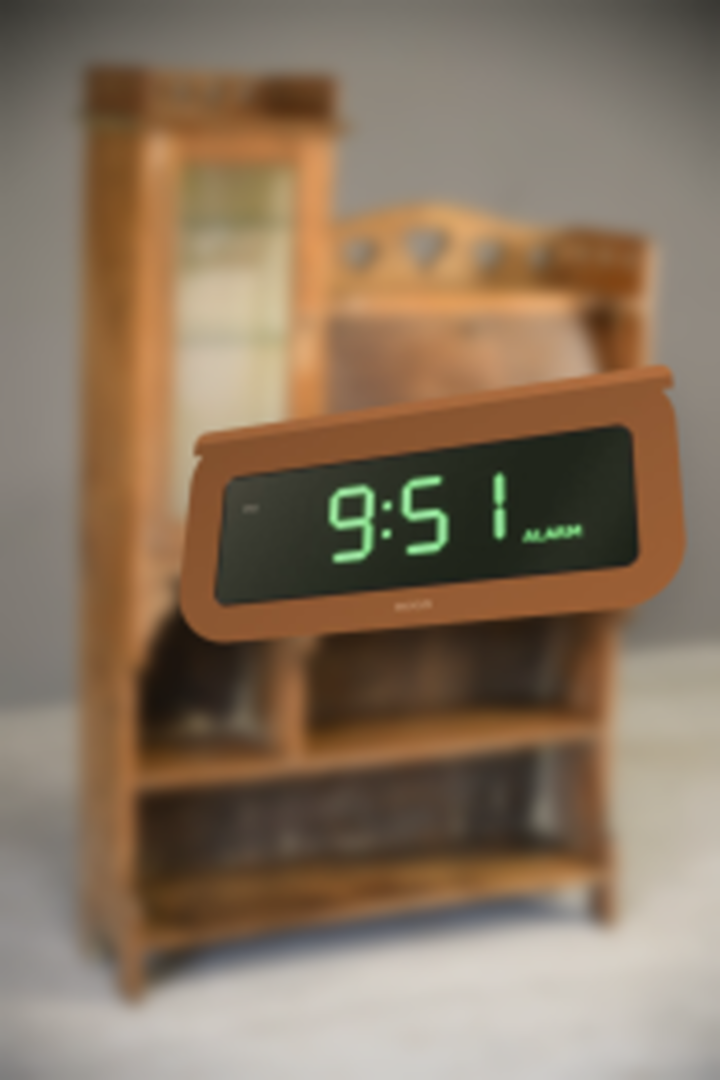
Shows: 9h51
